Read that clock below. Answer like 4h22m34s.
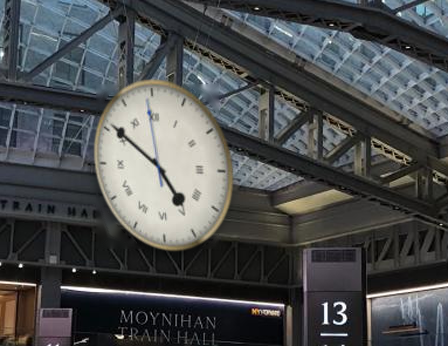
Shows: 4h50m59s
